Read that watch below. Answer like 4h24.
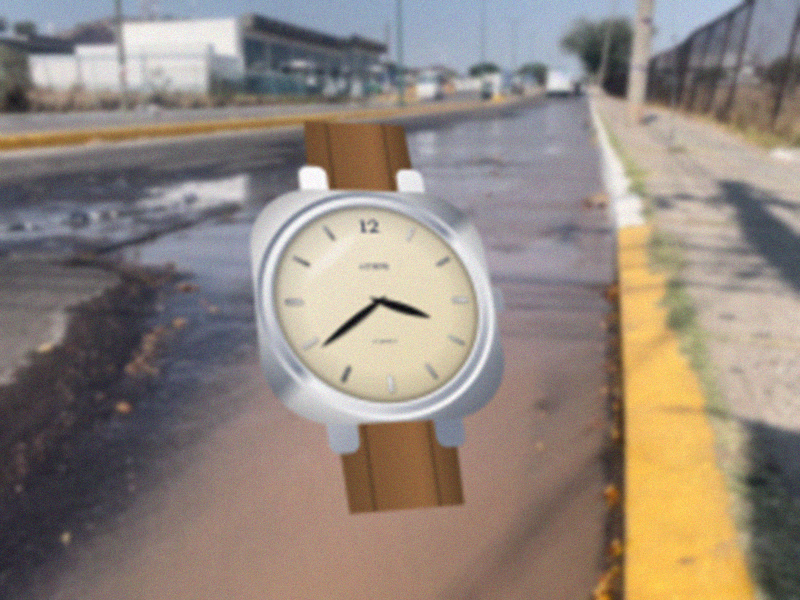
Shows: 3h39
